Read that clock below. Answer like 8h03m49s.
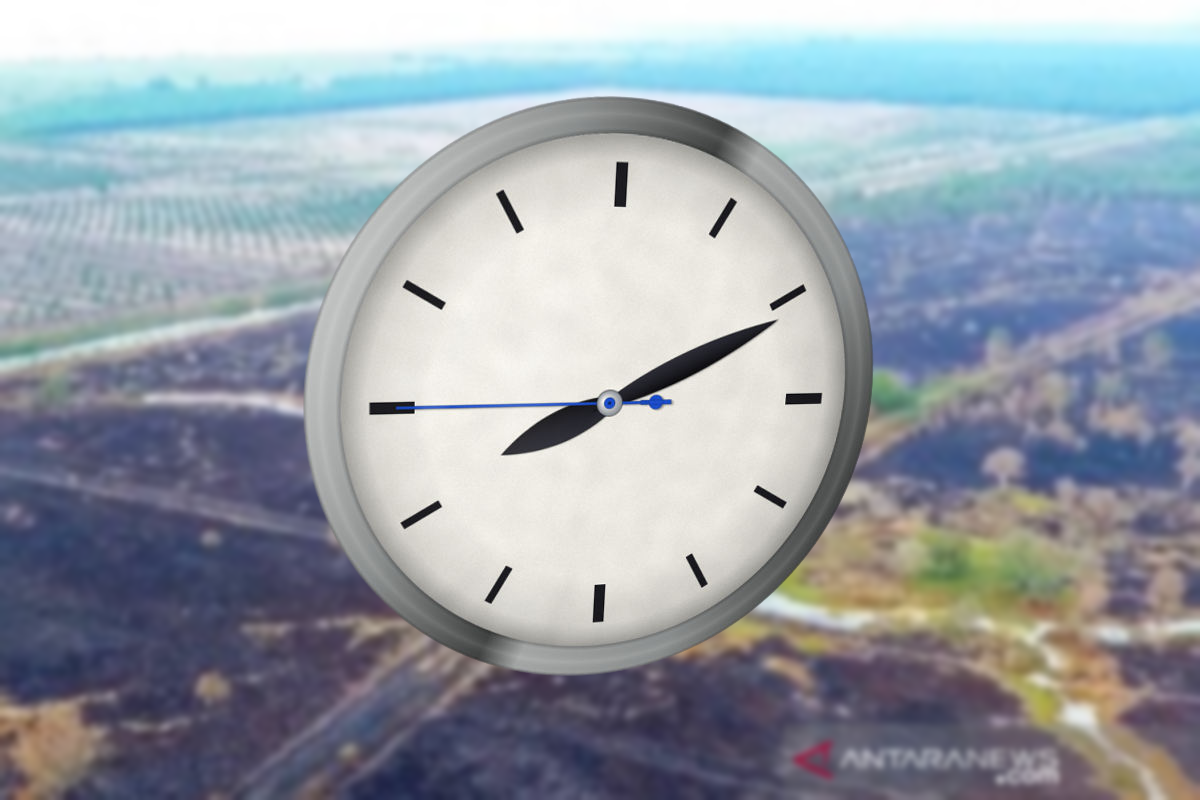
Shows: 8h10m45s
